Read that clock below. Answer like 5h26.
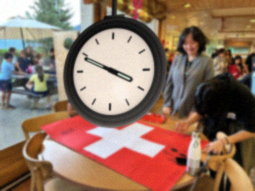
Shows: 3h49
